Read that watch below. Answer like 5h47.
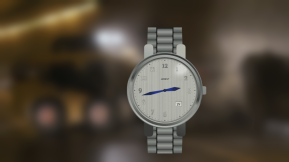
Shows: 2h43
